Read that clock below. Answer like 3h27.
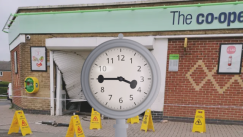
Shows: 3h45
